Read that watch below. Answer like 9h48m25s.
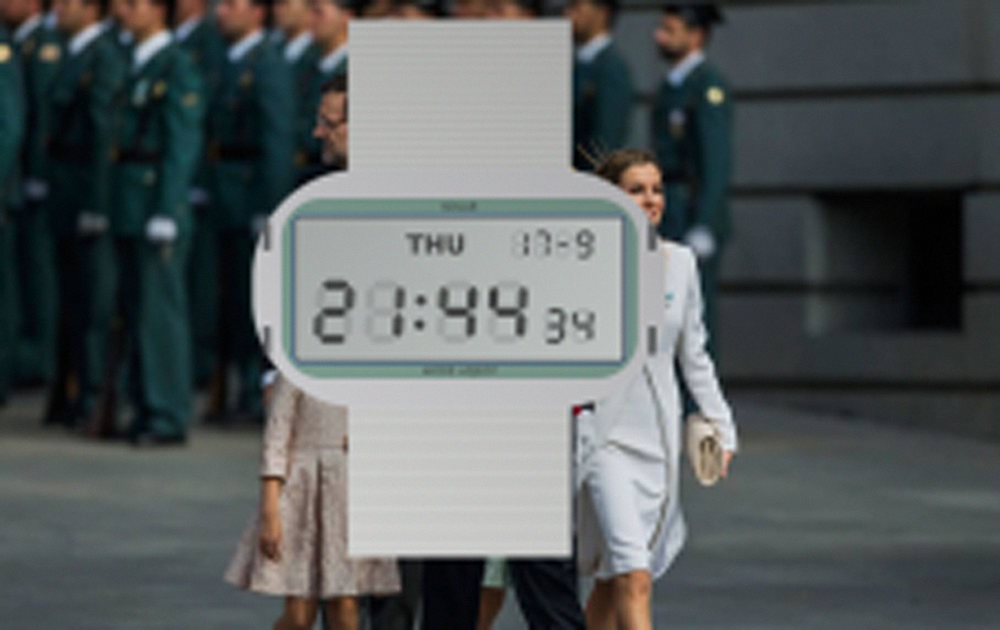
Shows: 21h44m34s
